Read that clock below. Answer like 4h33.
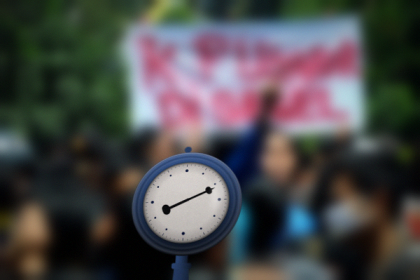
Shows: 8h11
